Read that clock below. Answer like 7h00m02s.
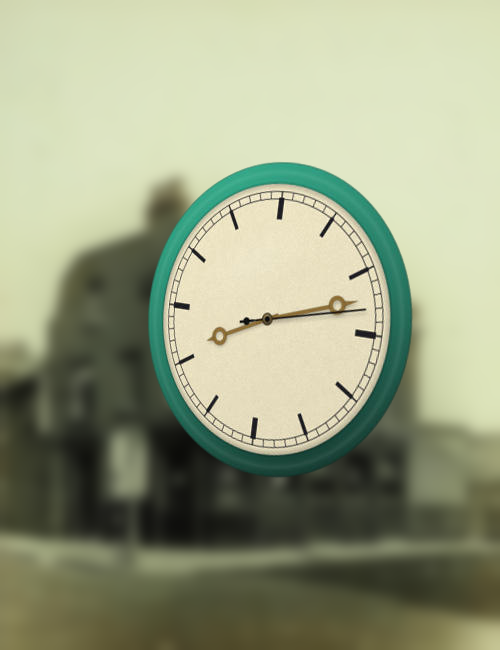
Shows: 8h12m13s
